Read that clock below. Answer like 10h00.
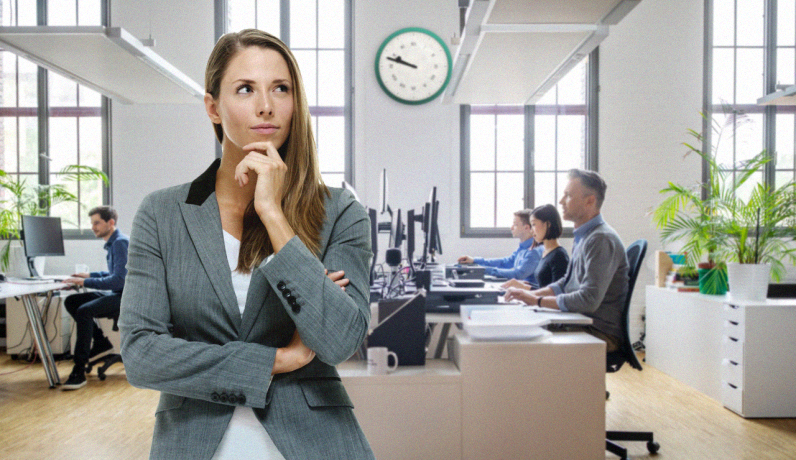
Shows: 9h48
